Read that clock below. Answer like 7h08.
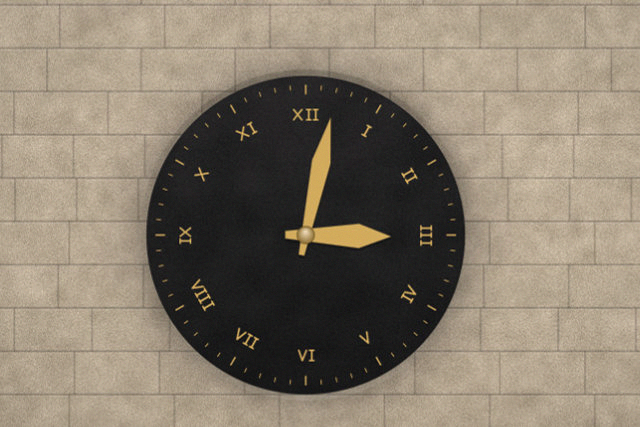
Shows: 3h02
